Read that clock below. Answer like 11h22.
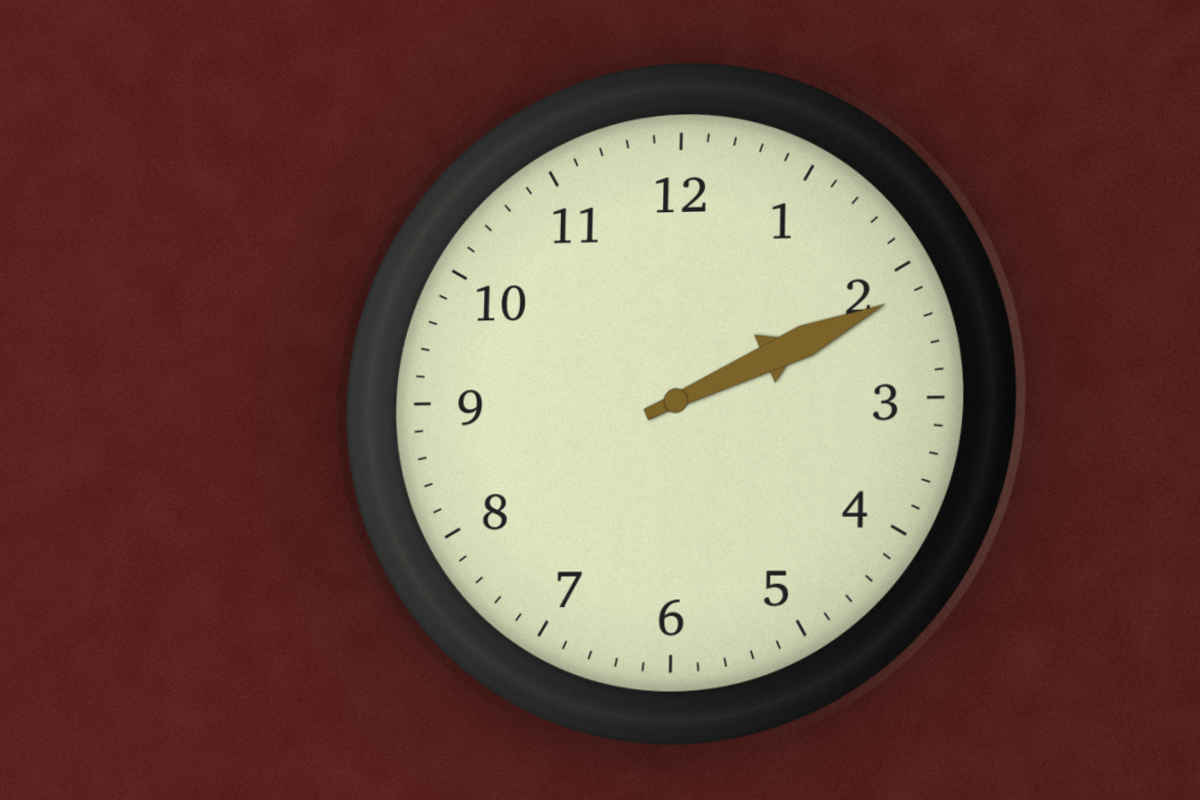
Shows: 2h11
